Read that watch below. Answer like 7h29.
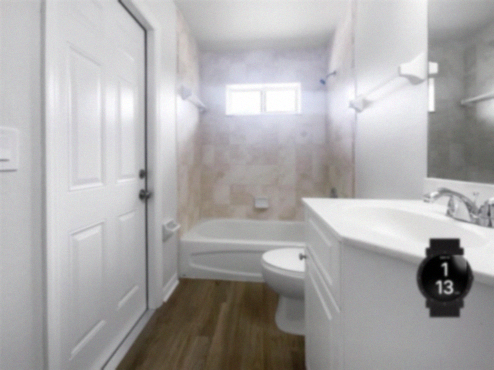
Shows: 1h13
